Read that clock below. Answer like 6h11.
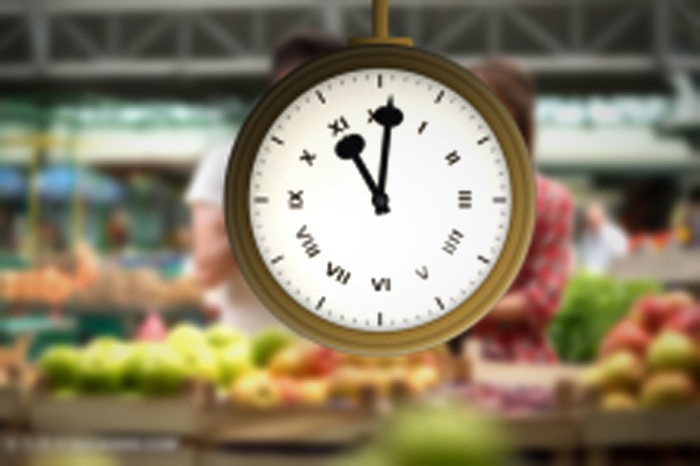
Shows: 11h01
